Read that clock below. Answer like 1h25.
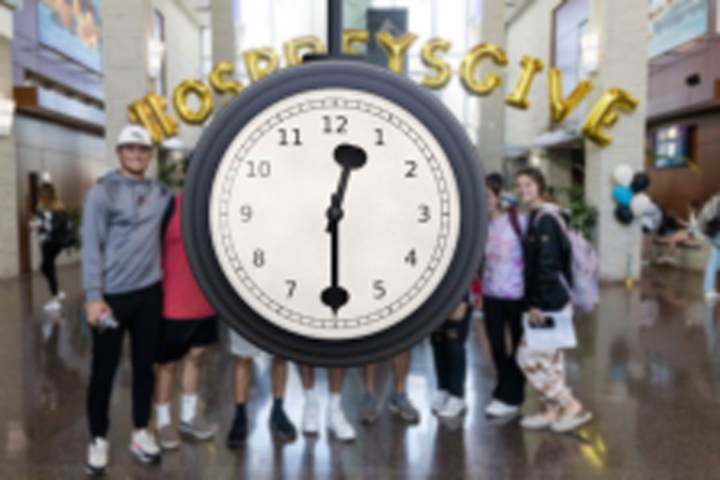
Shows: 12h30
